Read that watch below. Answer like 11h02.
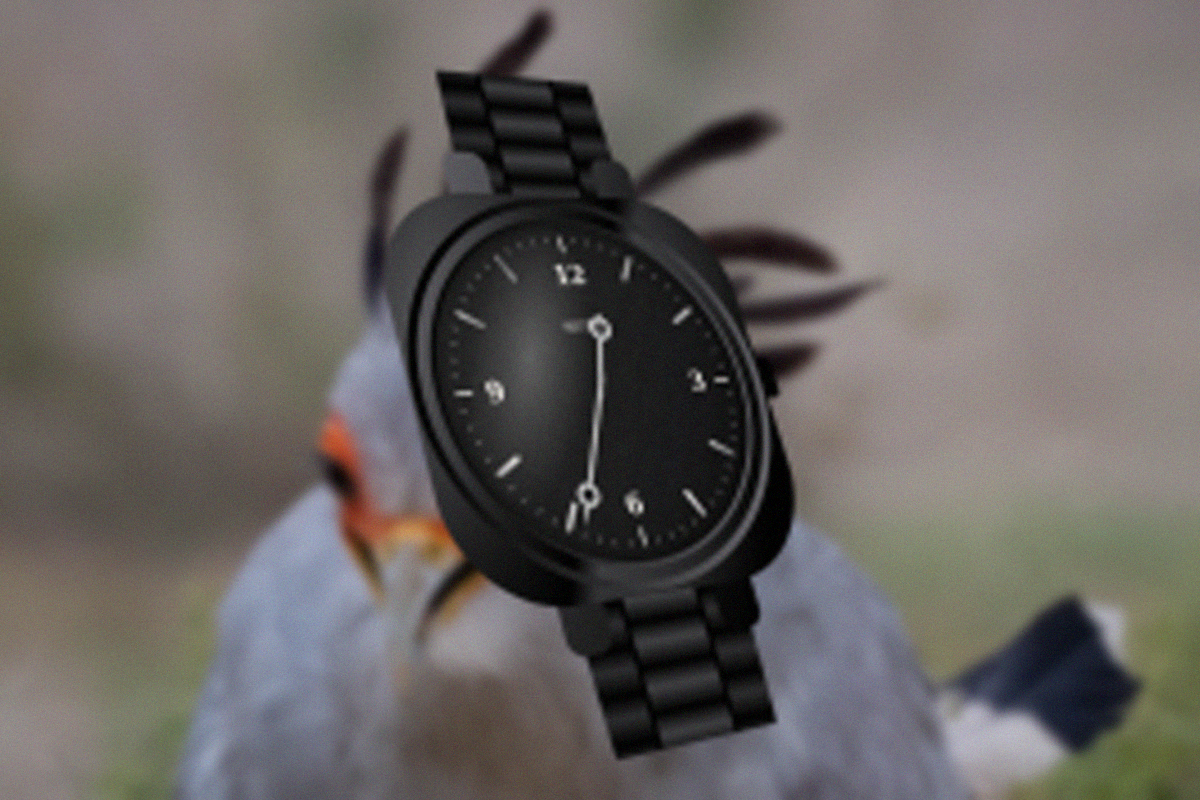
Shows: 12h34
